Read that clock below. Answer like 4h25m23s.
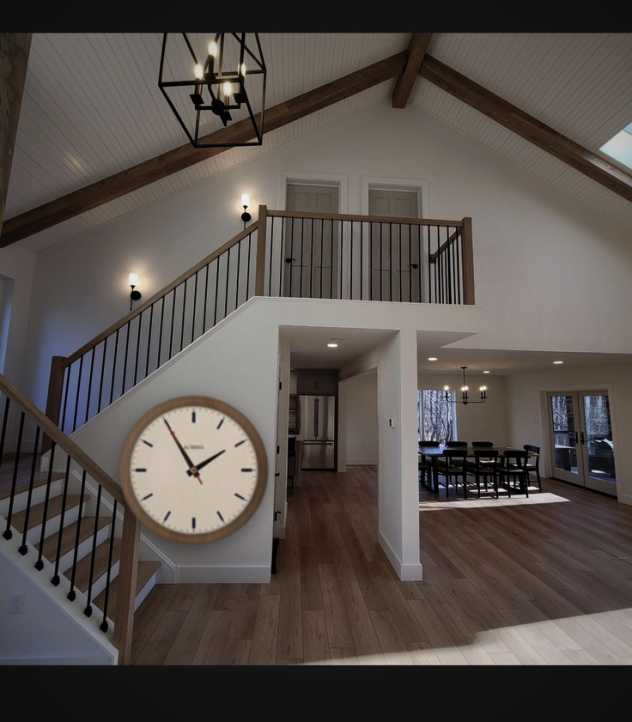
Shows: 1h54m55s
